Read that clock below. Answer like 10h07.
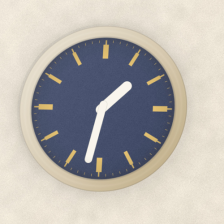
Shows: 1h32
